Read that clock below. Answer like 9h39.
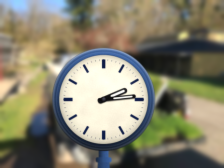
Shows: 2h14
